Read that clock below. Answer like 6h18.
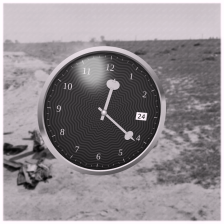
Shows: 12h21
